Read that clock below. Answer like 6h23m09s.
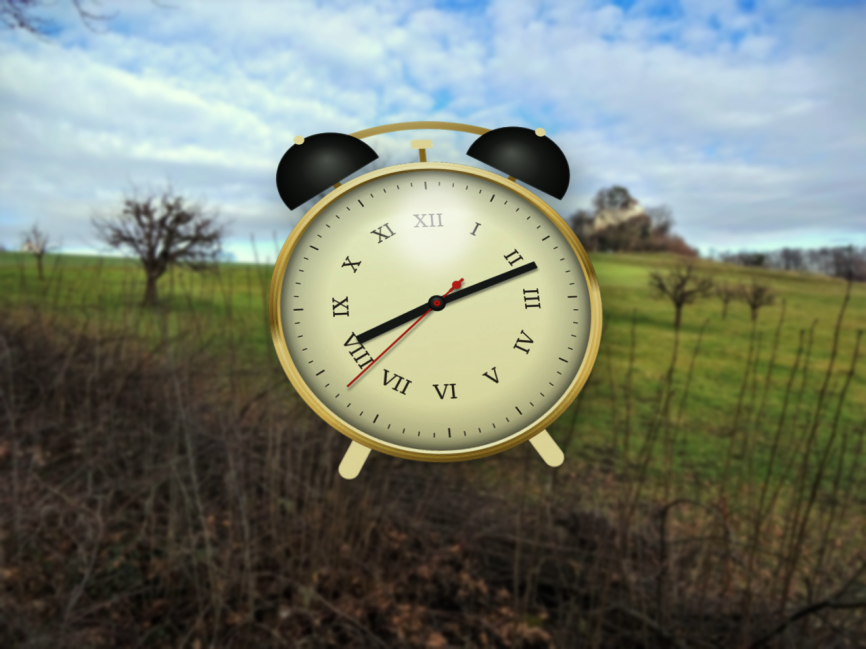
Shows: 8h11m38s
